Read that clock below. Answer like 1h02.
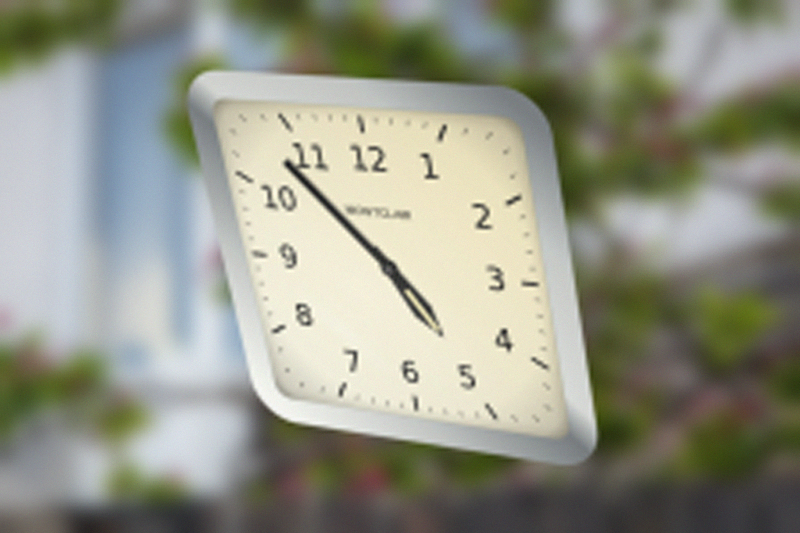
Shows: 4h53
